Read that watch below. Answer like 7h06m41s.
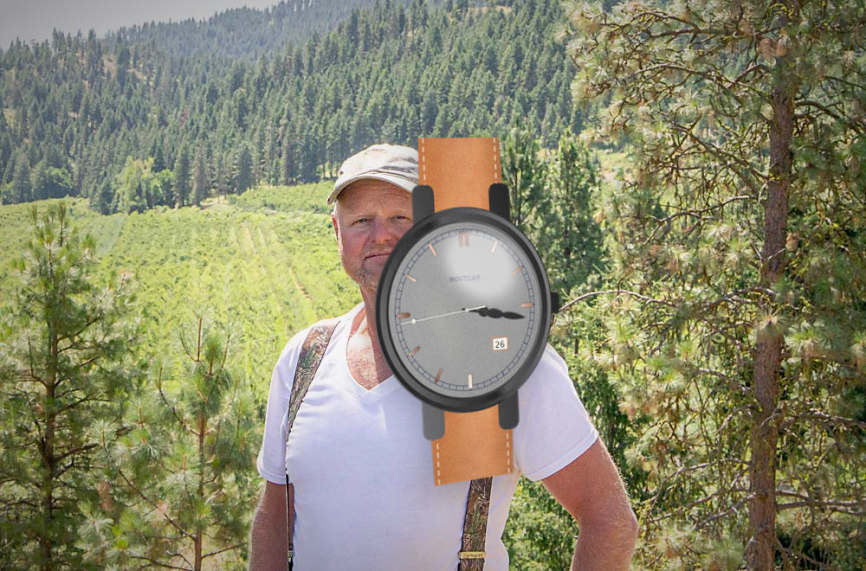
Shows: 3h16m44s
